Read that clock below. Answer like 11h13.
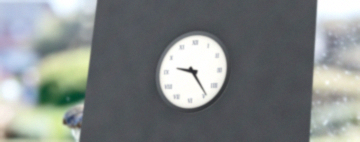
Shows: 9h24
